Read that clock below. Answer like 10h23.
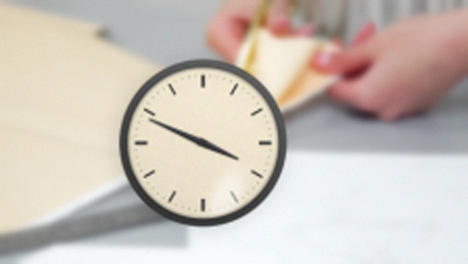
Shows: 3h49
